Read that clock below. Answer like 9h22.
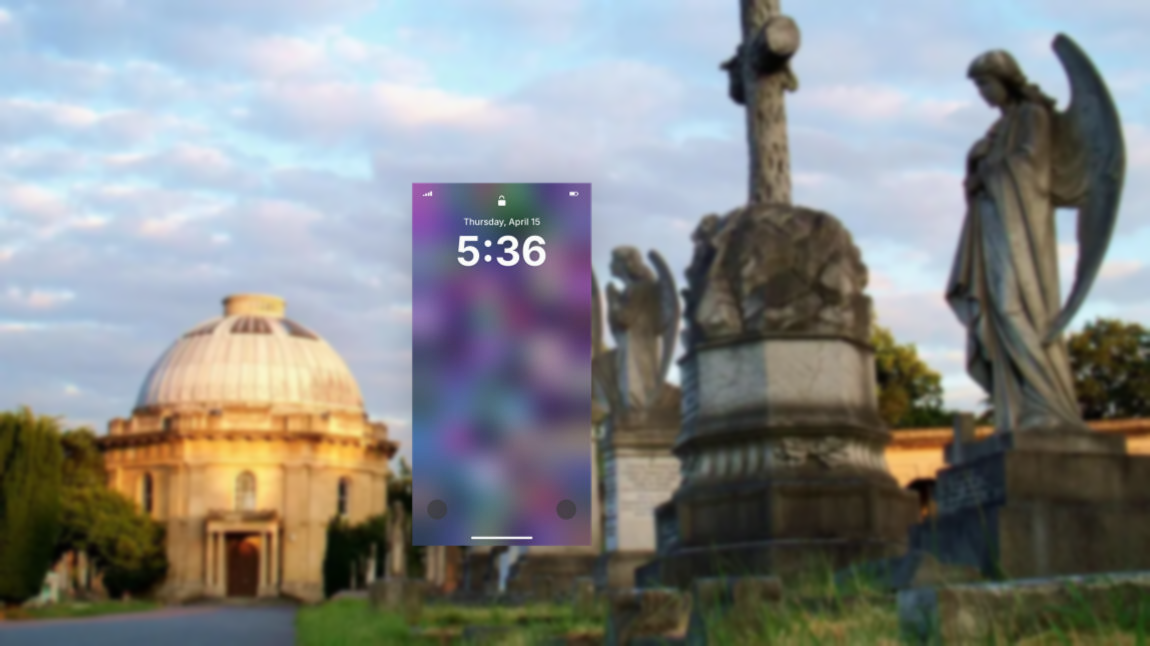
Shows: 5h36
